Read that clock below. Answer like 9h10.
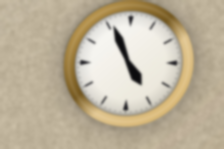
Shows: 4h56
